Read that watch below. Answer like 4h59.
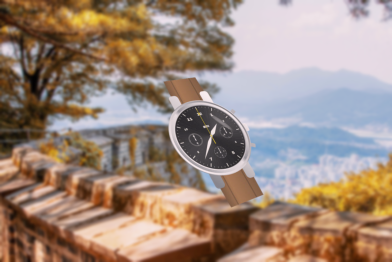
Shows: 1h37
